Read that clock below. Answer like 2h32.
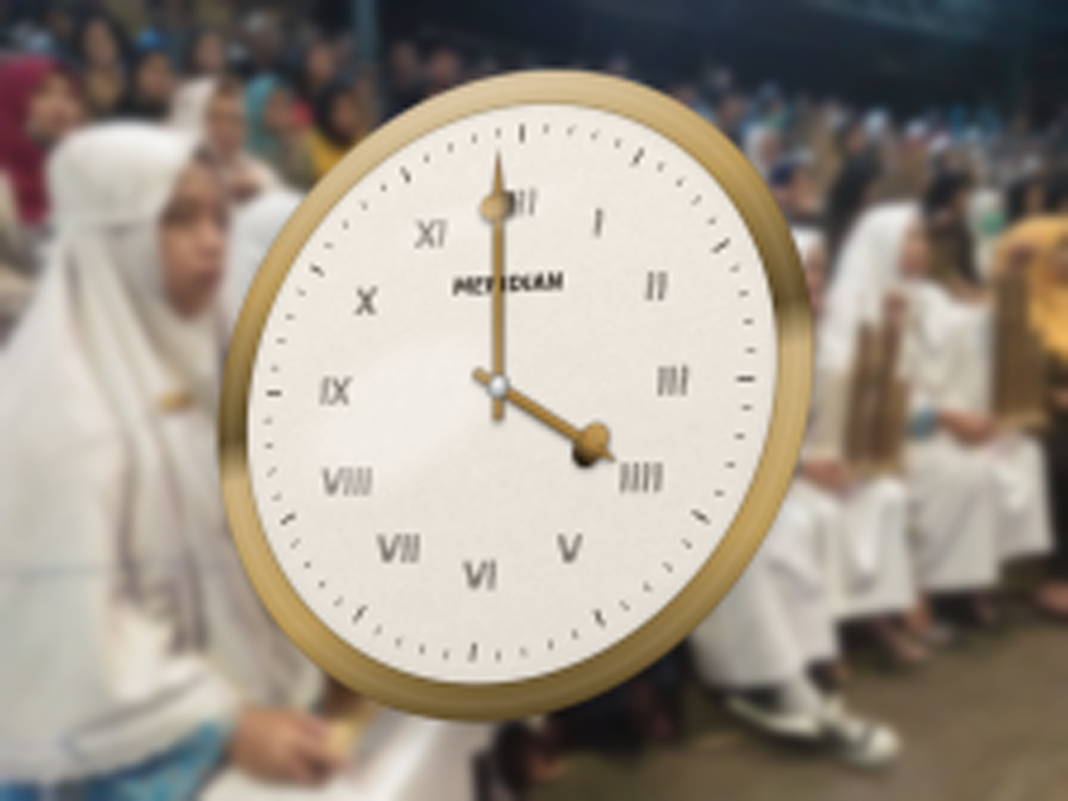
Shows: 3h59
